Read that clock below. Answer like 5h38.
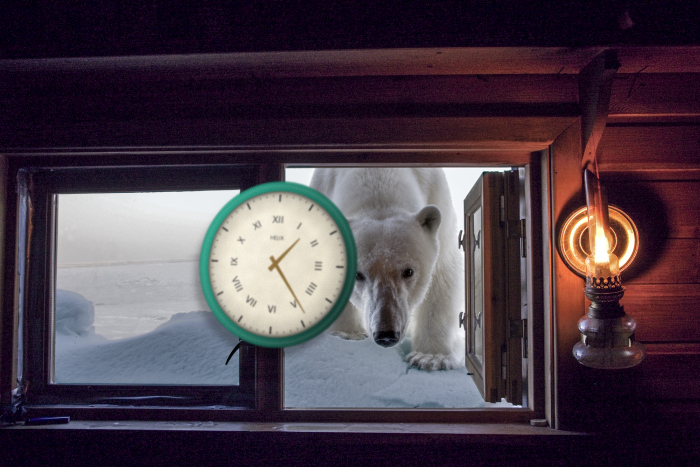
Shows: 1h24
